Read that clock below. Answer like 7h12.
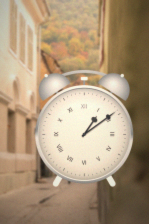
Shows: 1h09
